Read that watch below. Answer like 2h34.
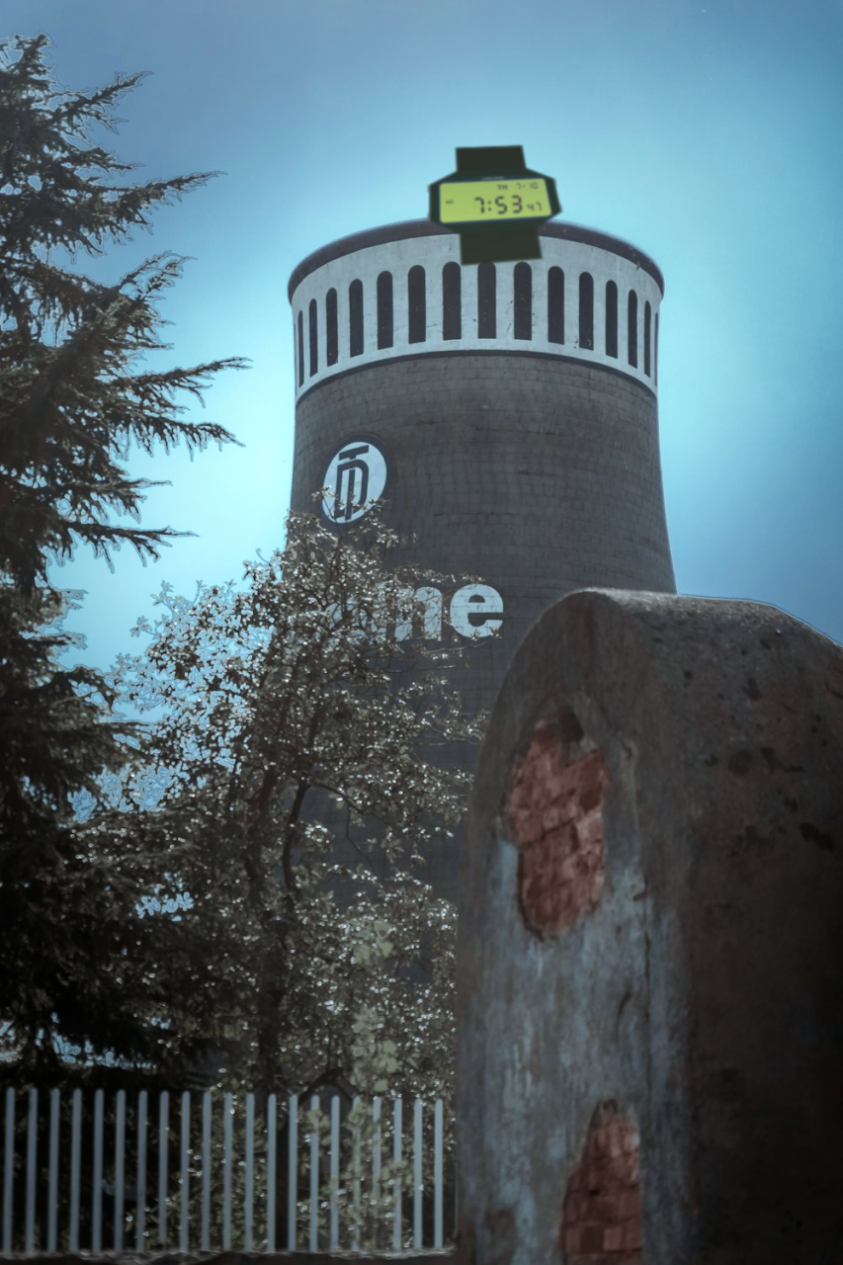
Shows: 7h53
